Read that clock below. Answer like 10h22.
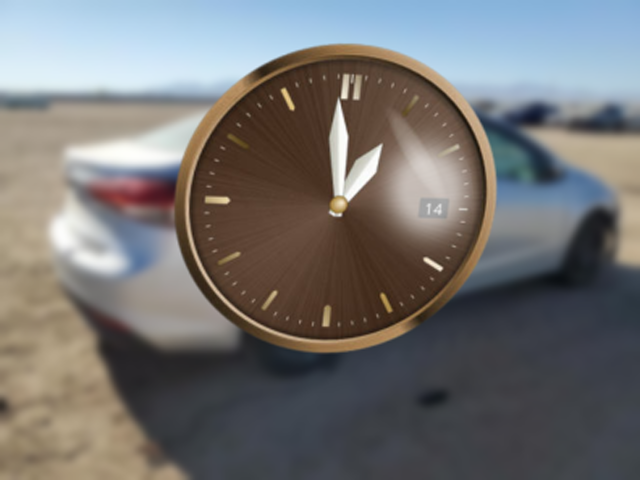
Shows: 12h59
